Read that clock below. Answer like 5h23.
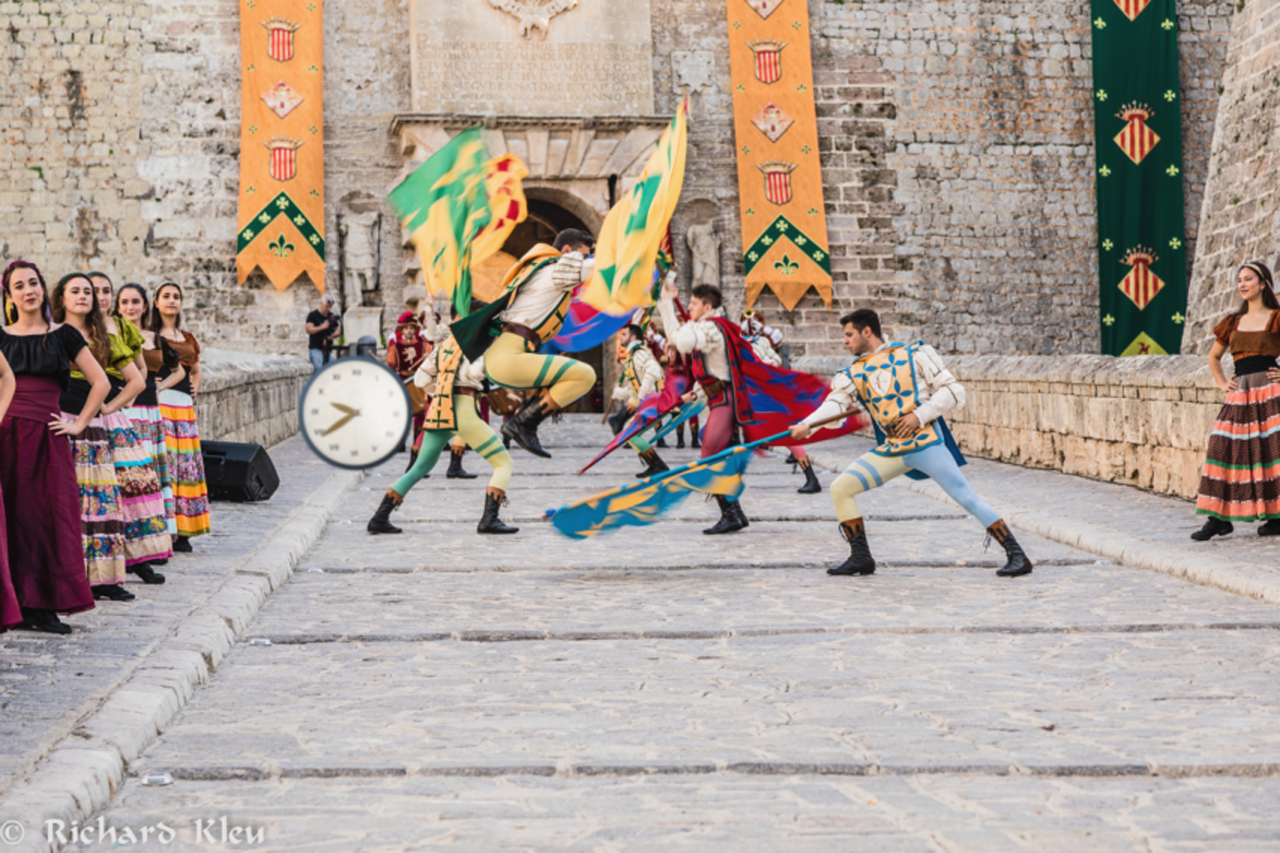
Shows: 9h39
